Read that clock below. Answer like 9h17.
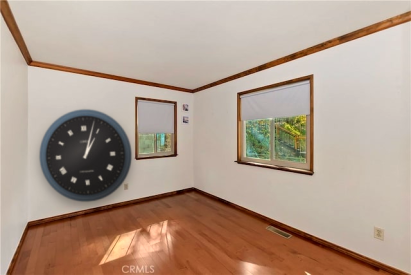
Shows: 1h03
